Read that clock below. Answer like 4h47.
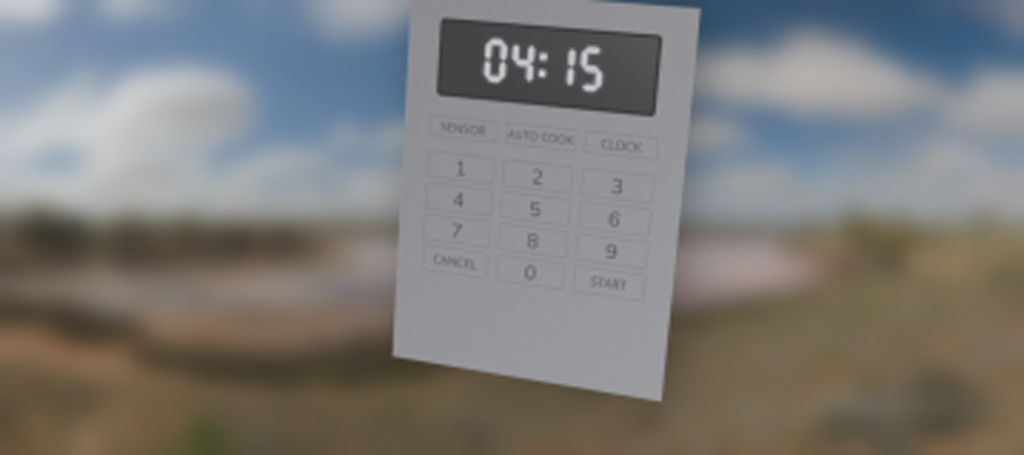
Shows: 4h15
